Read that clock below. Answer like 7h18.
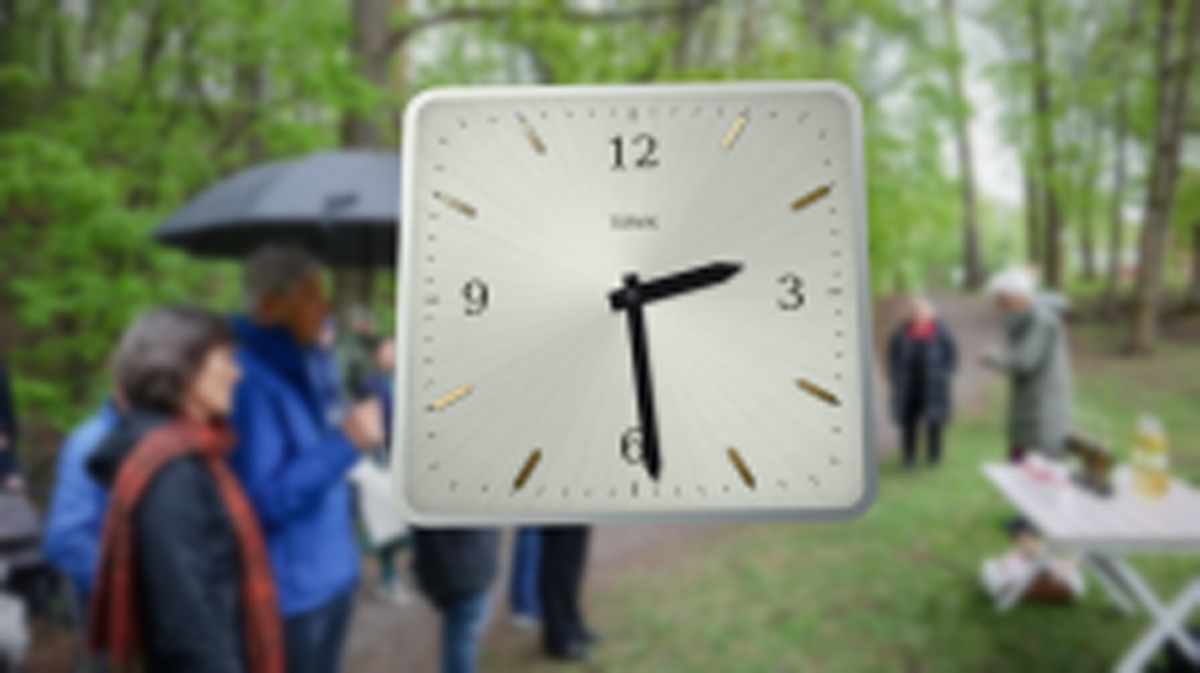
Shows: 2h29
